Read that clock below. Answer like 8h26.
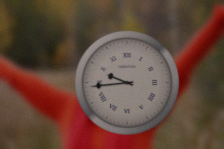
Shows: 9h44
